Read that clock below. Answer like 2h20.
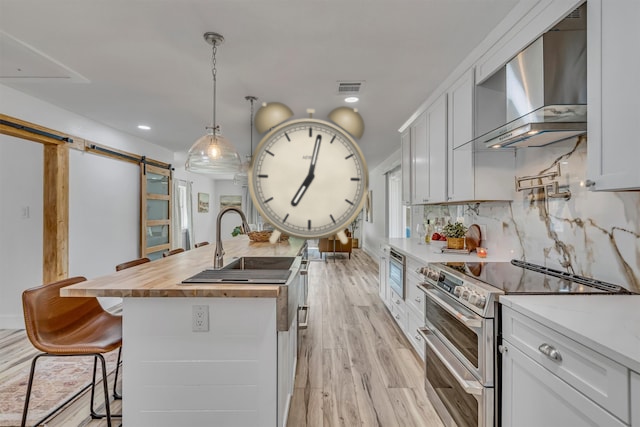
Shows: 7h02
